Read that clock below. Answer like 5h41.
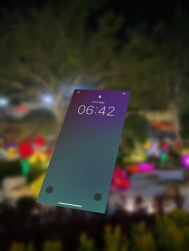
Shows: 6h42
